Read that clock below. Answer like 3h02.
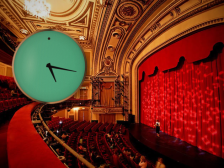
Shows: 5h17
